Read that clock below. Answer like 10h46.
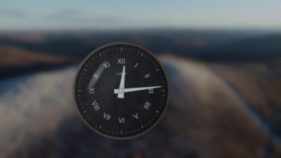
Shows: 12h14
